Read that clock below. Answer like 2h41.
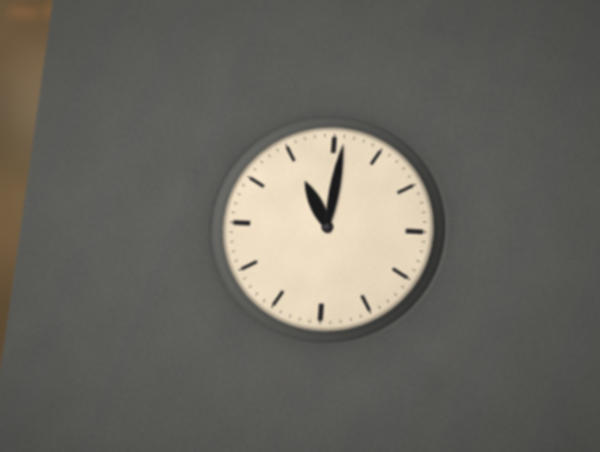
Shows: 11h01
